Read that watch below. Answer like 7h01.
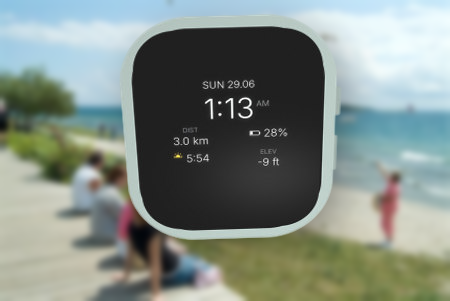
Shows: 1h13
